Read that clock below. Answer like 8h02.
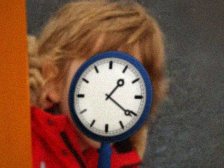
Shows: 1h21
